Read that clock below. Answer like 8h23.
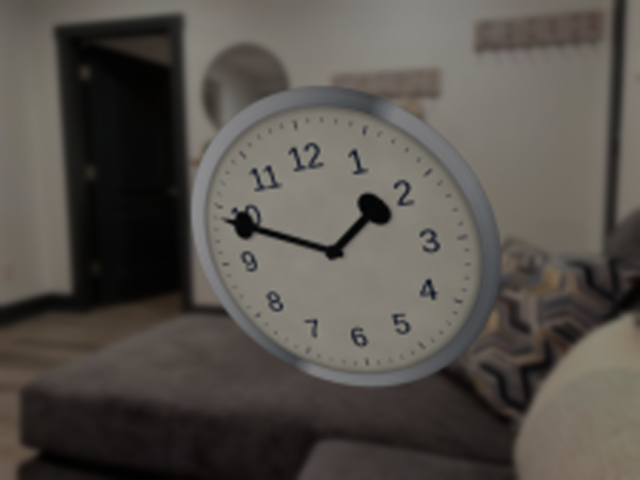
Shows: 1h49
